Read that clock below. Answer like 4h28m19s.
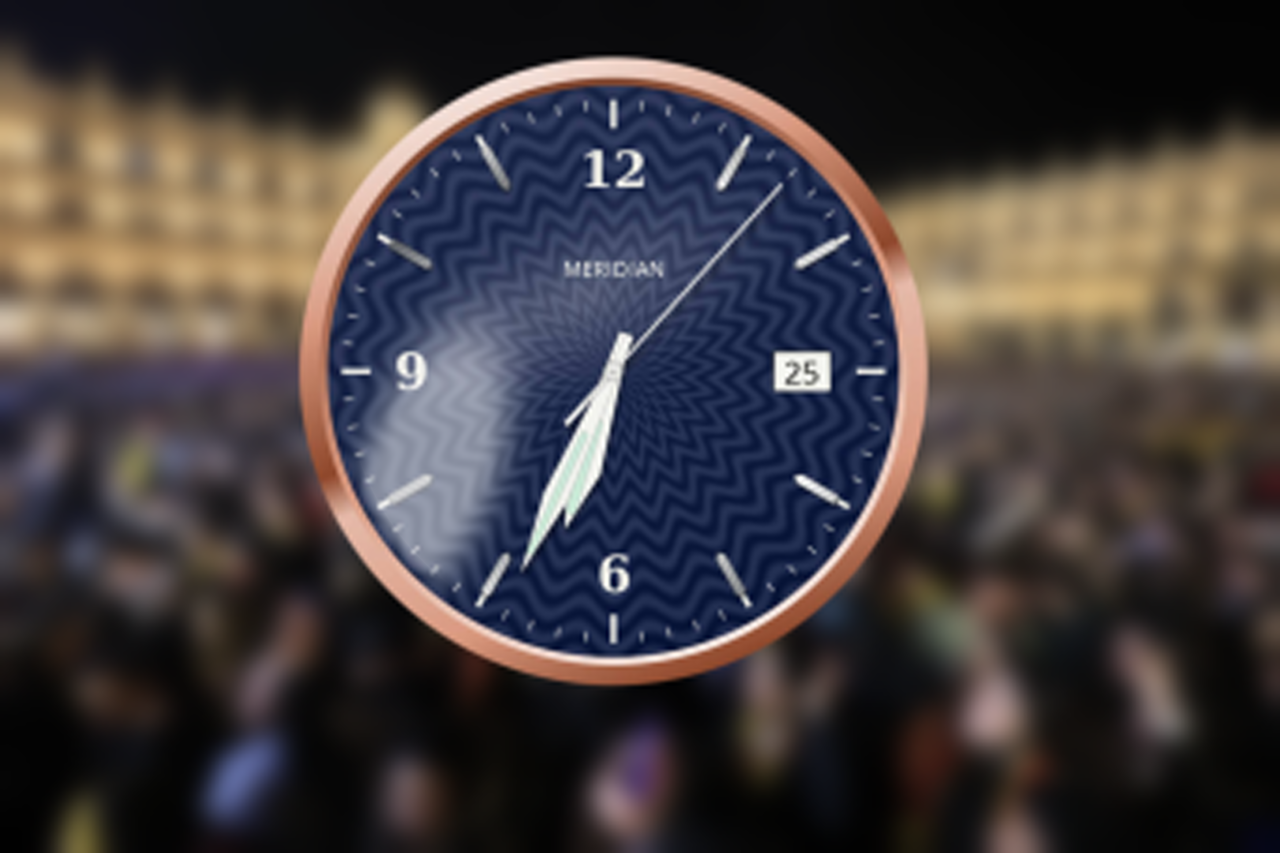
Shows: 6h34m07s
